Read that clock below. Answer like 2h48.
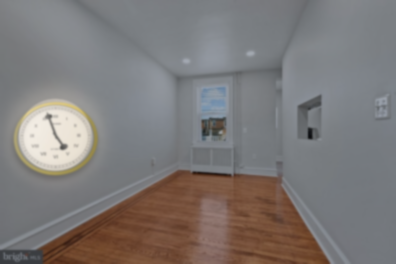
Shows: 4h57
